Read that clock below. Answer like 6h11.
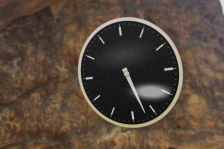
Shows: 5h27
